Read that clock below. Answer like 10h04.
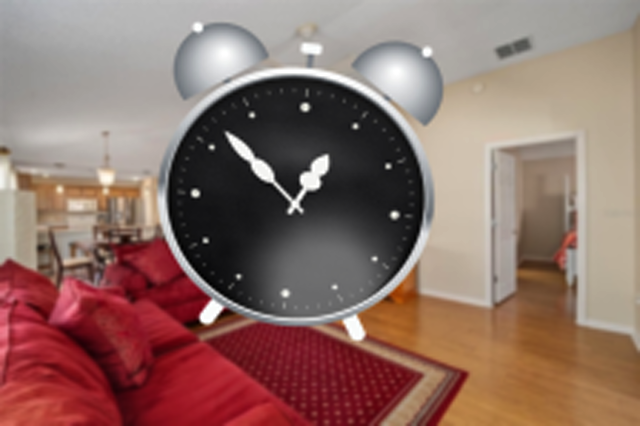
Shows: 12h52
